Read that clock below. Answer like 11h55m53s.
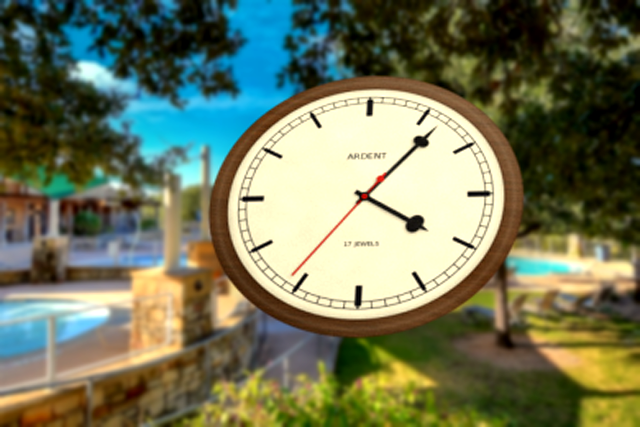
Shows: 4h06m36s
